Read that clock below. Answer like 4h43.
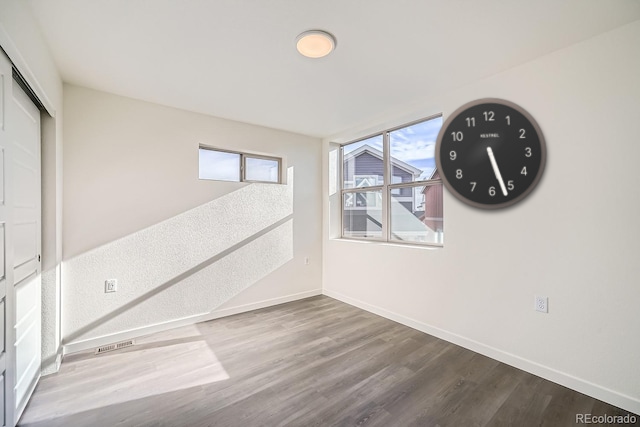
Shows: 5h27
